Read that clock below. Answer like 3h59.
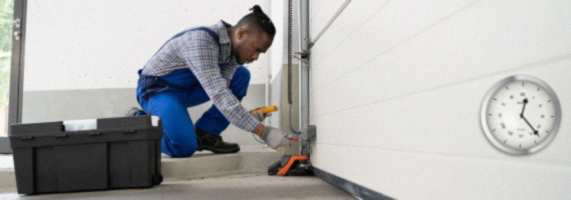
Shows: 12h23
